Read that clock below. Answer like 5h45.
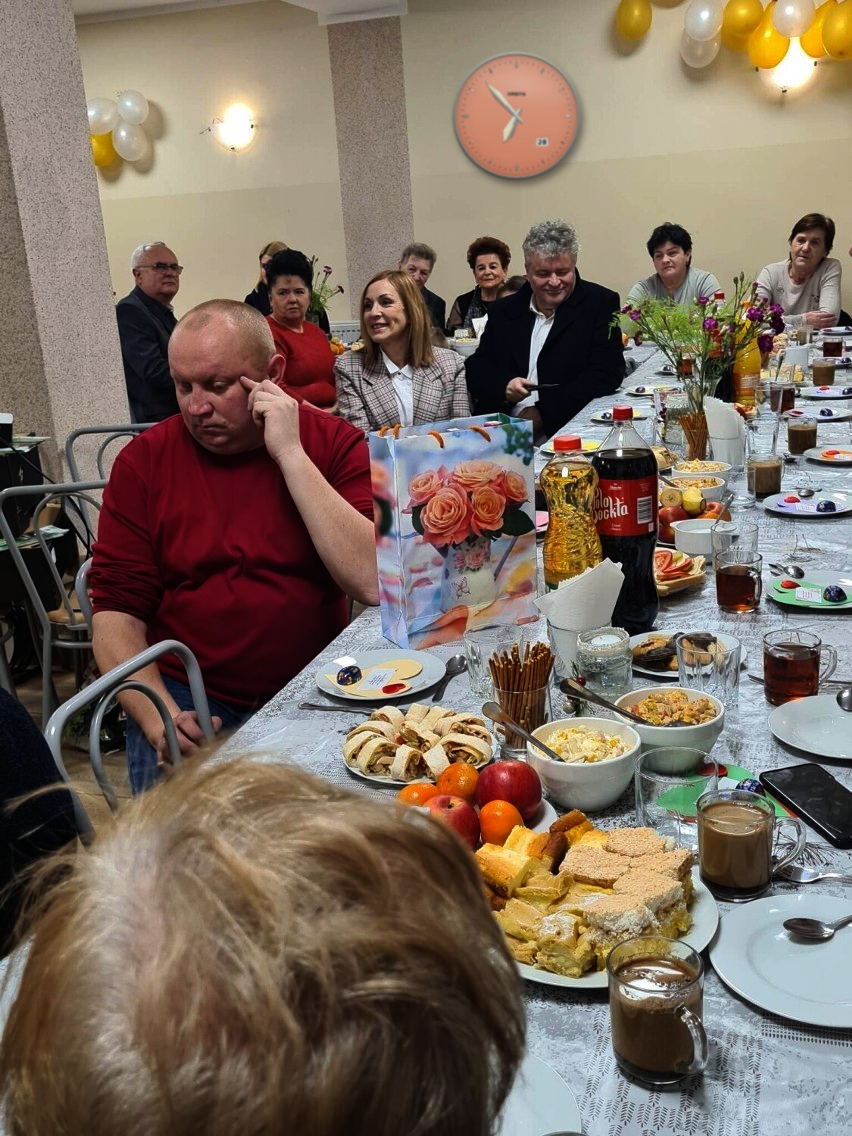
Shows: 6h53
